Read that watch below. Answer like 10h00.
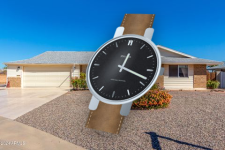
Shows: 12h18
